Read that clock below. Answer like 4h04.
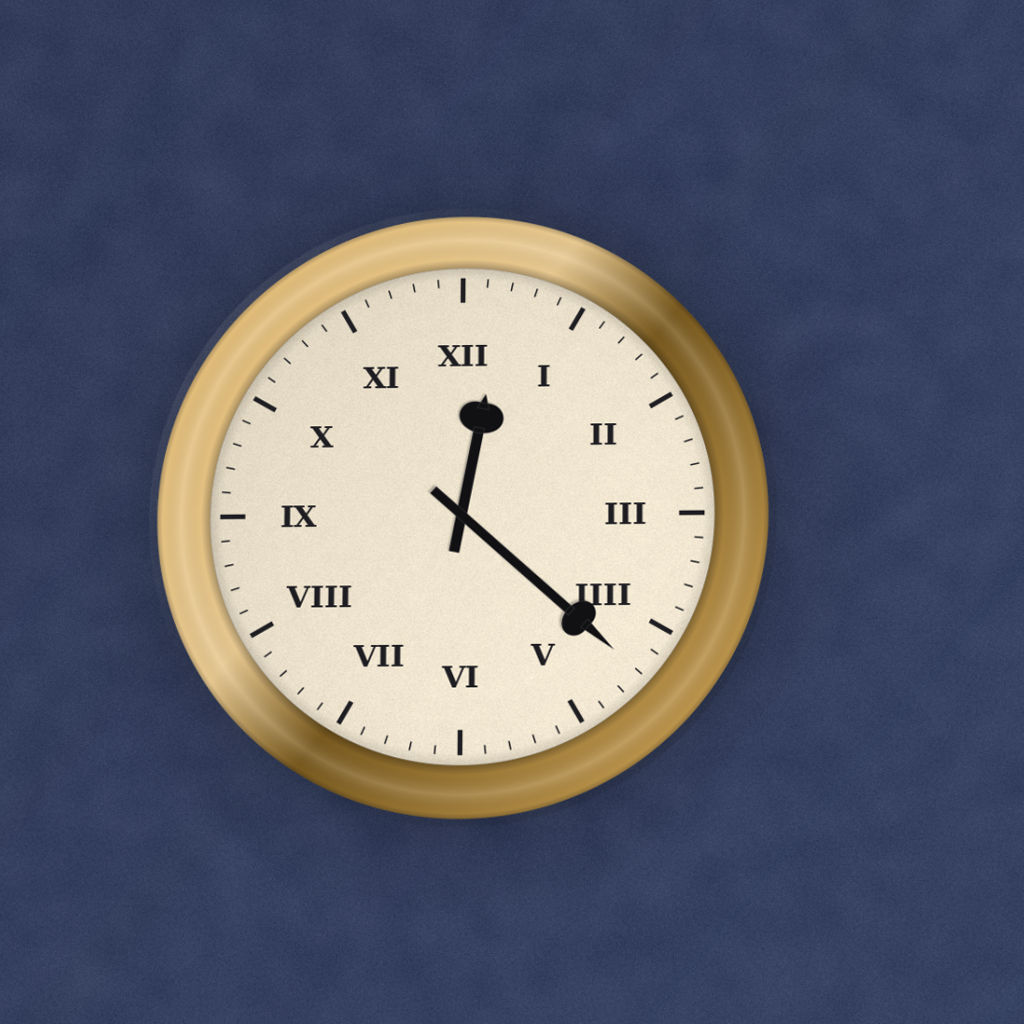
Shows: 12h22
